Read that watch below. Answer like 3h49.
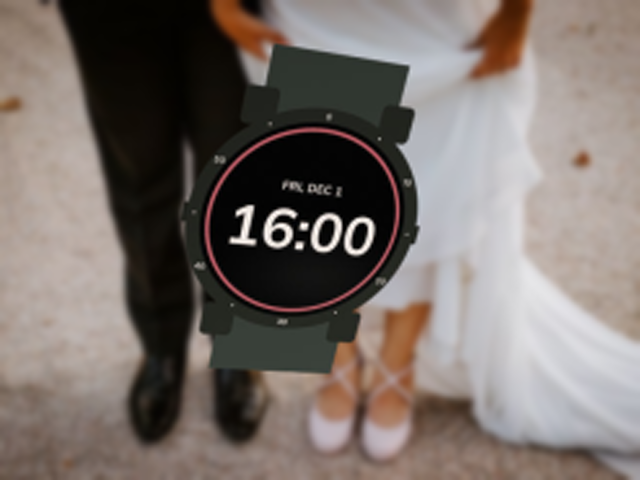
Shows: 16h00
